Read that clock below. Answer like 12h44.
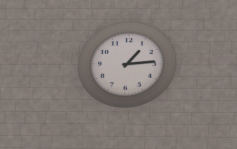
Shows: 1h14
